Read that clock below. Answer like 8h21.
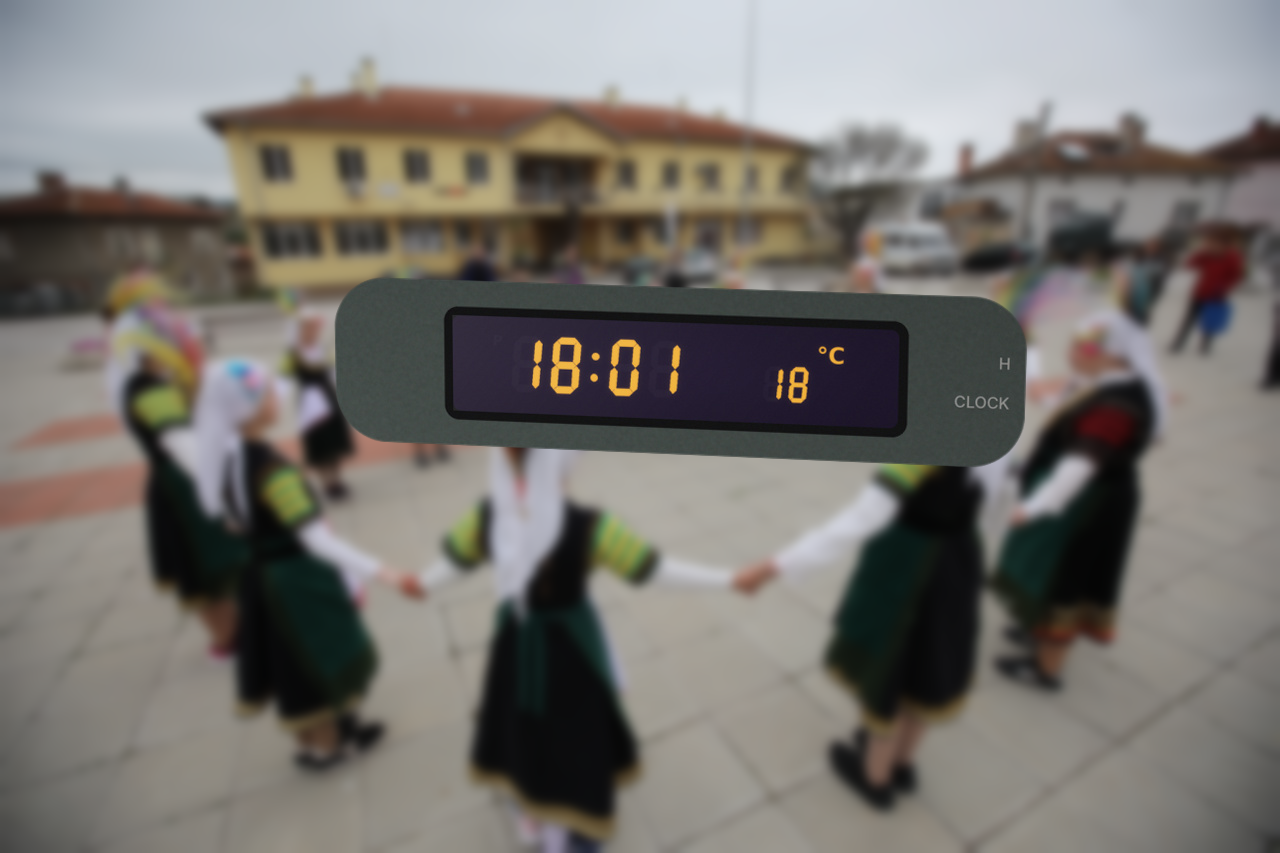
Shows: 18h01
